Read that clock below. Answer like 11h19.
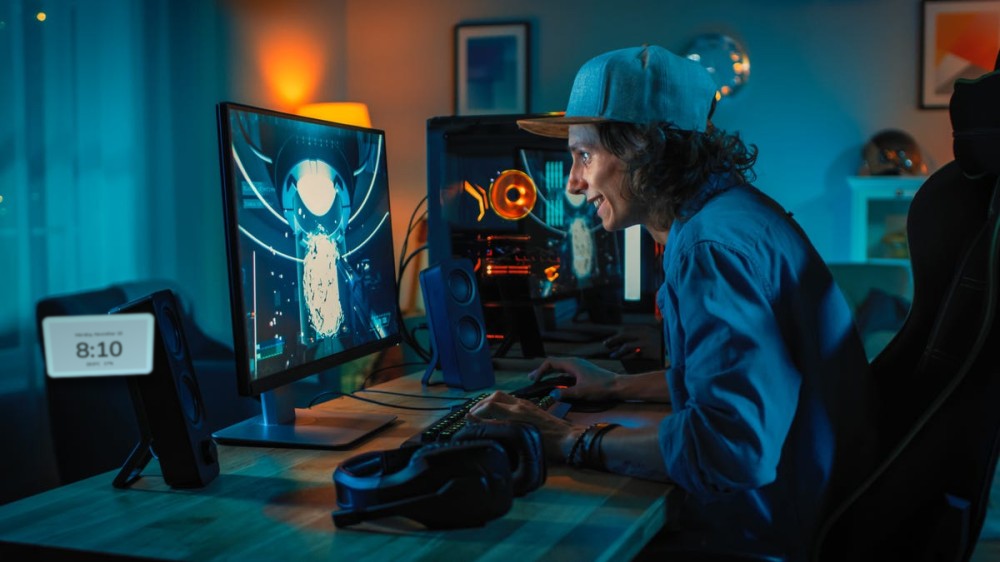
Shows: 8h10
